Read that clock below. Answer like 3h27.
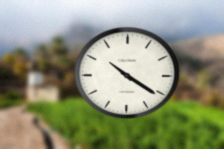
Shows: 10h21
